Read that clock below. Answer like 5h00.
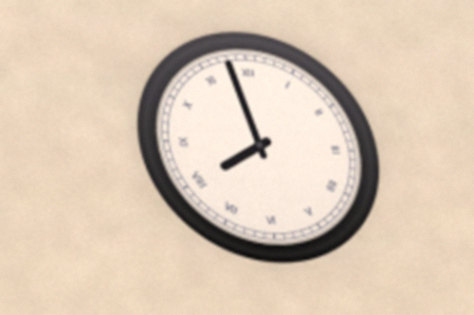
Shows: 7h58
